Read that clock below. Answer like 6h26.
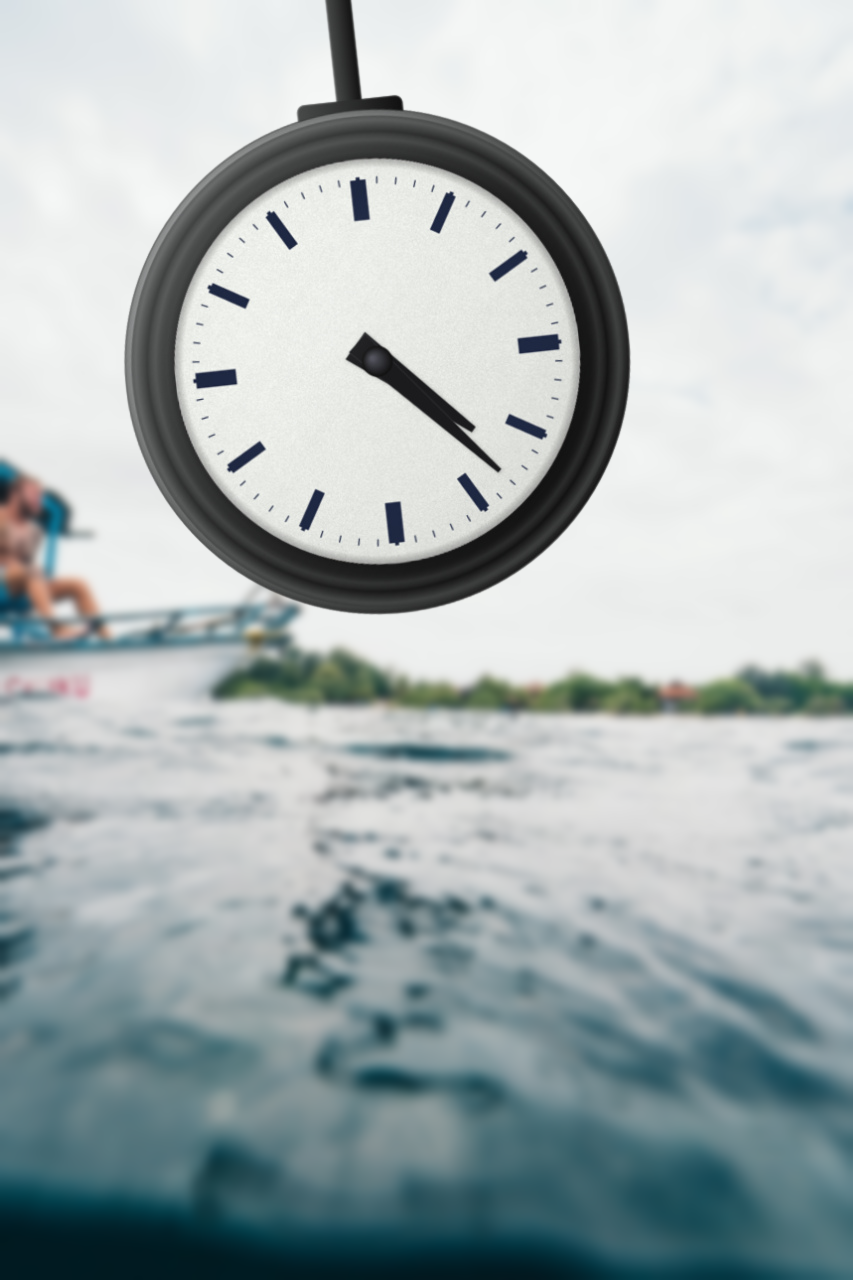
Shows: 4h23
